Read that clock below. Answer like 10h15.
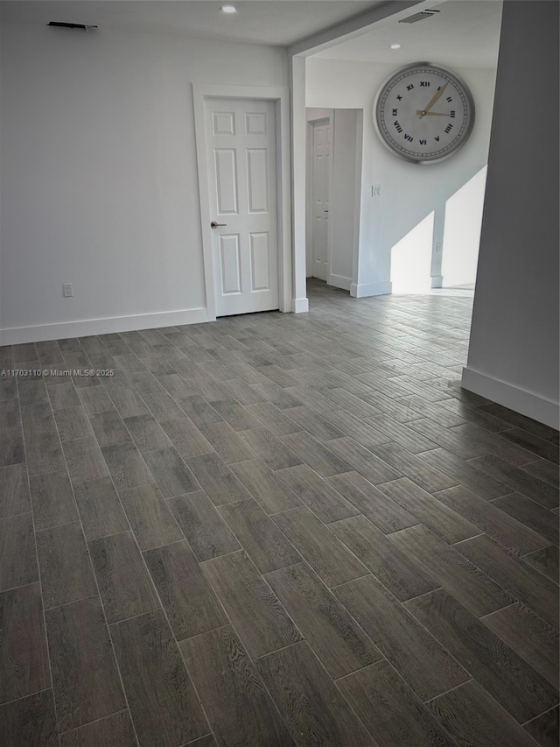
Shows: 3h06
